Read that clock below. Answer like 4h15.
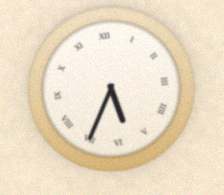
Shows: 5h35
